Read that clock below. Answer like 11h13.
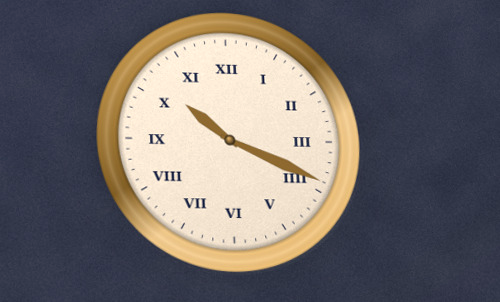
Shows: 10h19
